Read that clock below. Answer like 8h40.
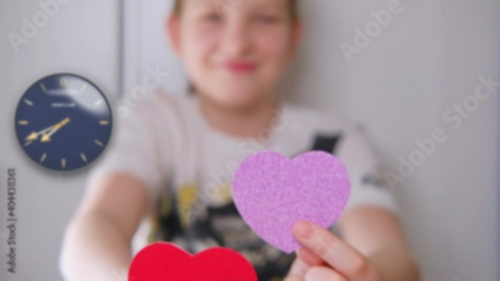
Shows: 7h41
